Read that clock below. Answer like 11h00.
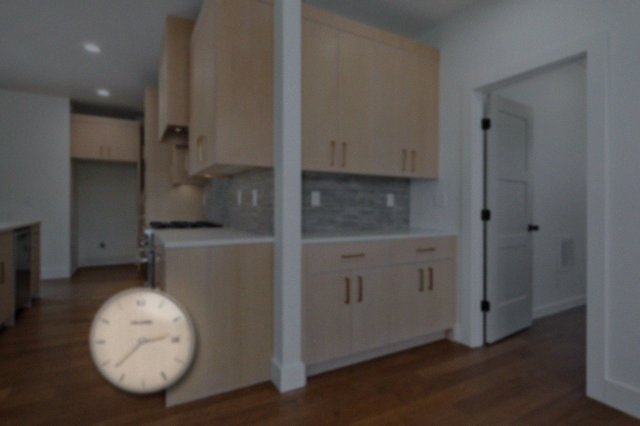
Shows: 2h38
